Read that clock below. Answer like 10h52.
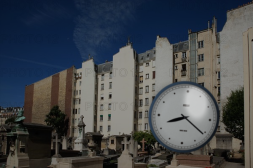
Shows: 8h21
